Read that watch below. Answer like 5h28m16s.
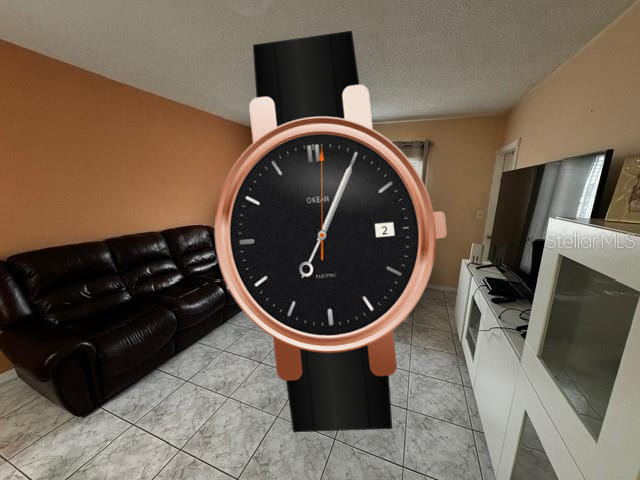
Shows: 7h05m01s
